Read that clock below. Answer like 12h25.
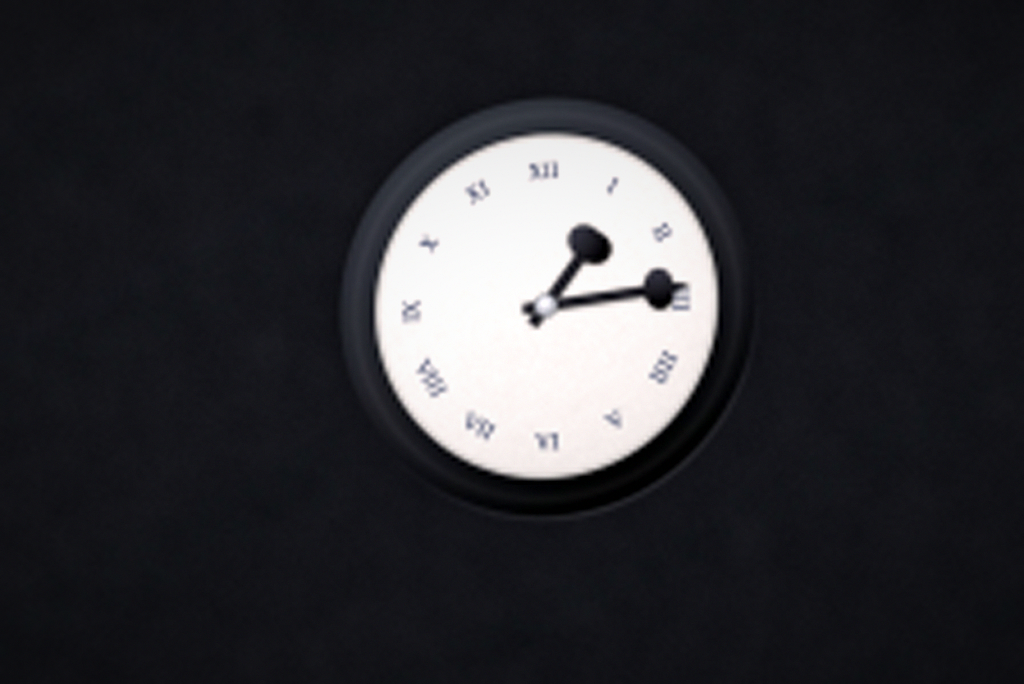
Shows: 1h14
